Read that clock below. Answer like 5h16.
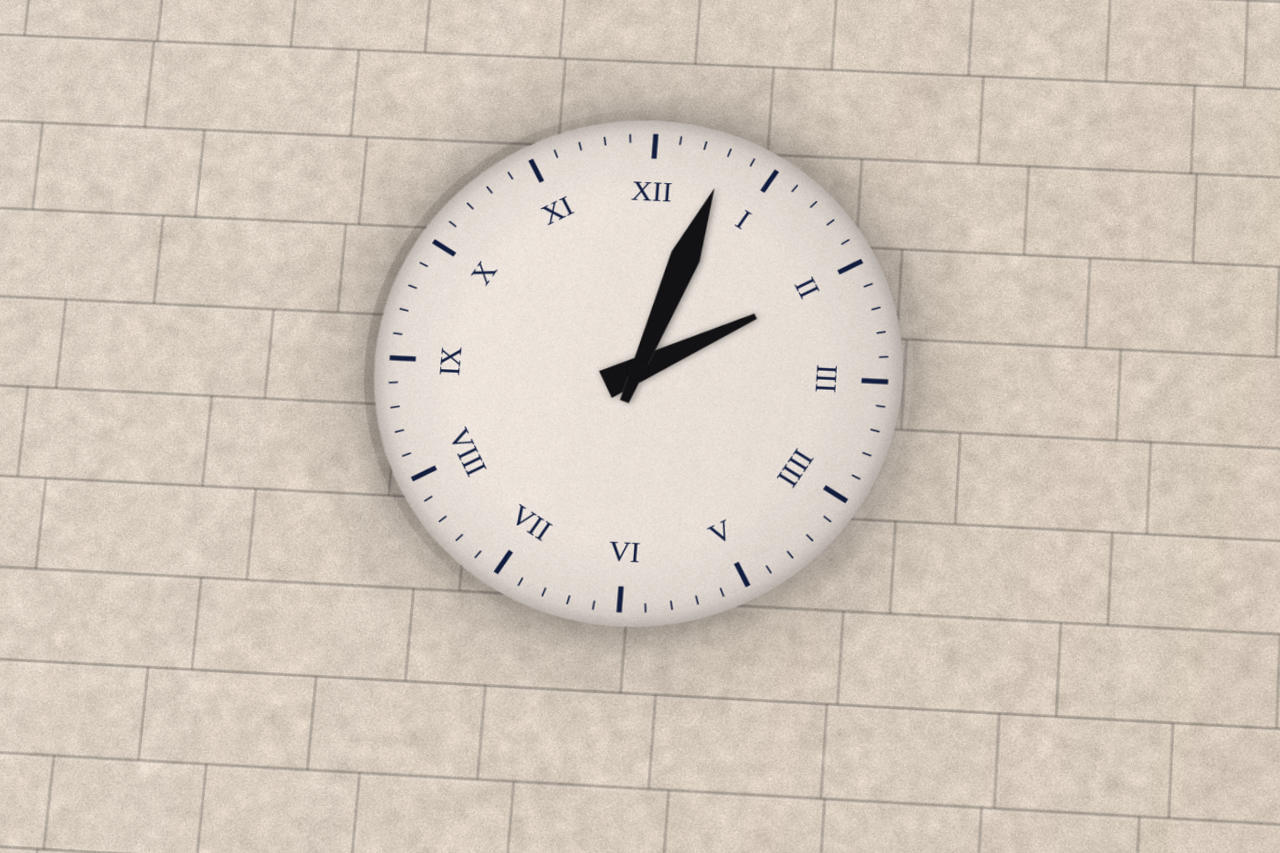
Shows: 2h03
